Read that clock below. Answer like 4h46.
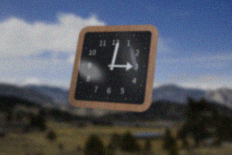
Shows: 3h01
